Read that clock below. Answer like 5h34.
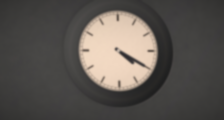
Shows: 4h20
